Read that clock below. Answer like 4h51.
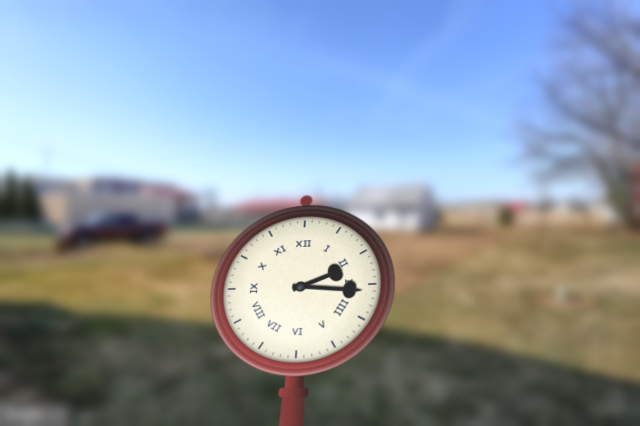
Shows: 2h16
